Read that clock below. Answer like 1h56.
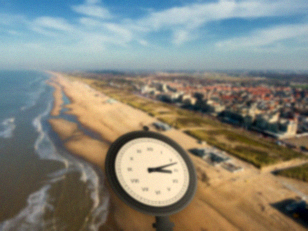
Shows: 3h12
